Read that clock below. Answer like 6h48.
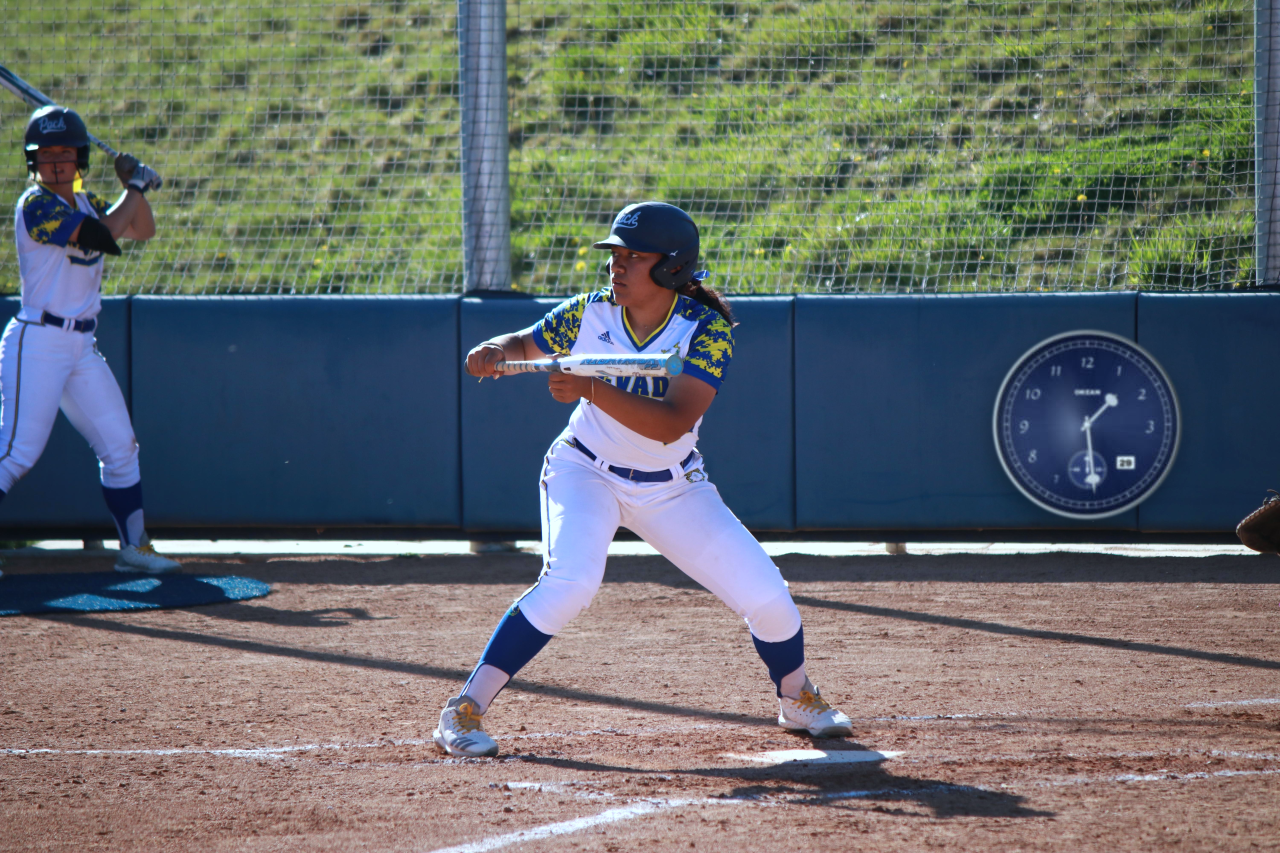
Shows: 1h29
